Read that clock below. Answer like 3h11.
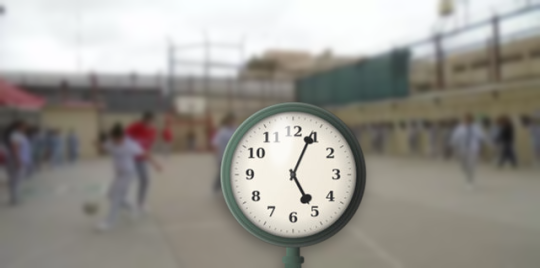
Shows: 5h04
